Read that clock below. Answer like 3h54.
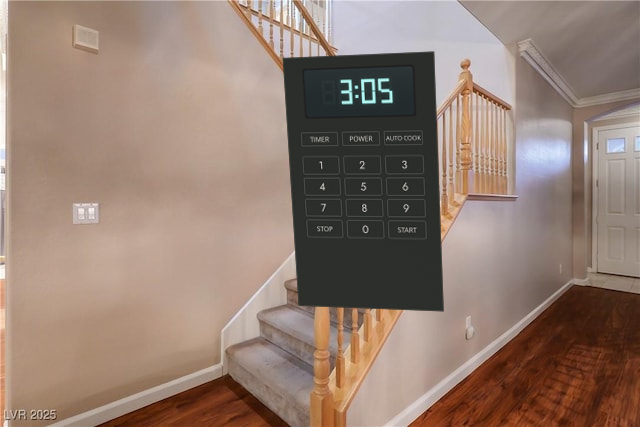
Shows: 3h05
